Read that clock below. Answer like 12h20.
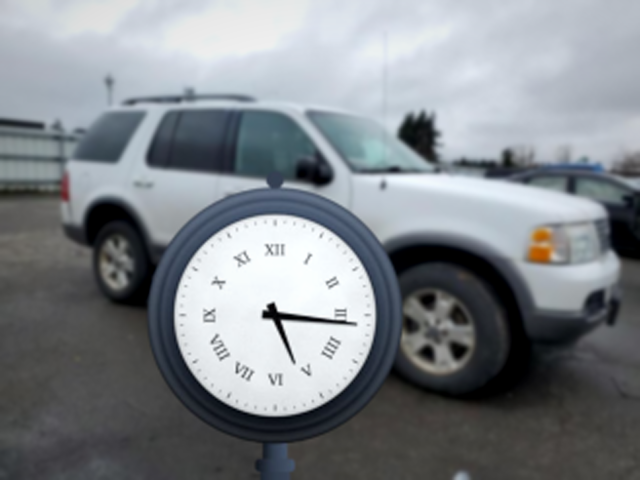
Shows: 5h16
